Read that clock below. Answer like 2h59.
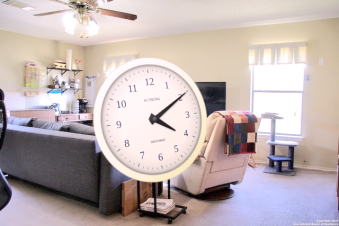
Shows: 4h10
